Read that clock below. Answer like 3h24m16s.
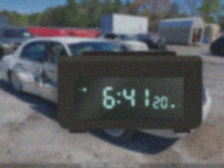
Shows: 6h41m20s
